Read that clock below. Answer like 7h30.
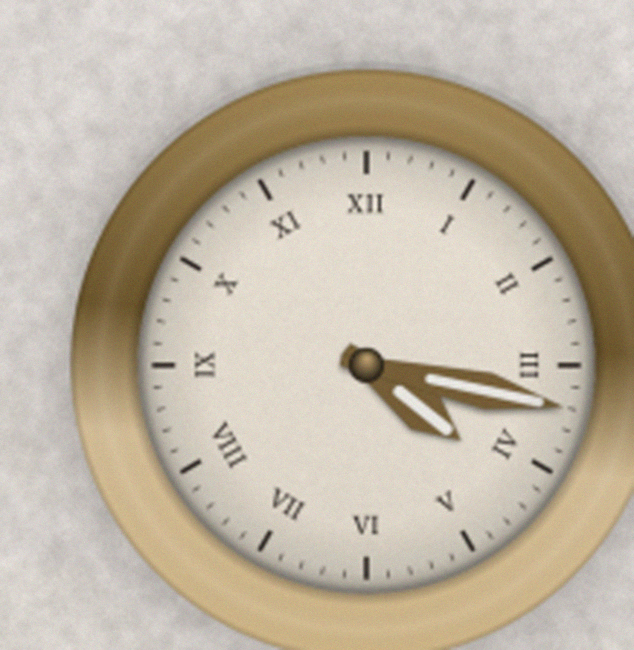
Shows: 4h17
